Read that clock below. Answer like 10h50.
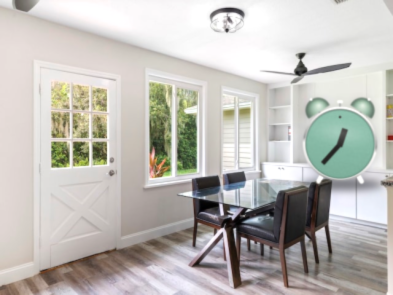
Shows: 12h37
